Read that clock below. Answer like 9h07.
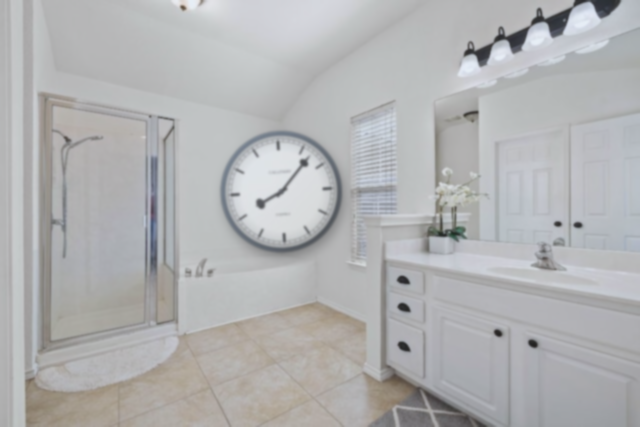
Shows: 8h07
